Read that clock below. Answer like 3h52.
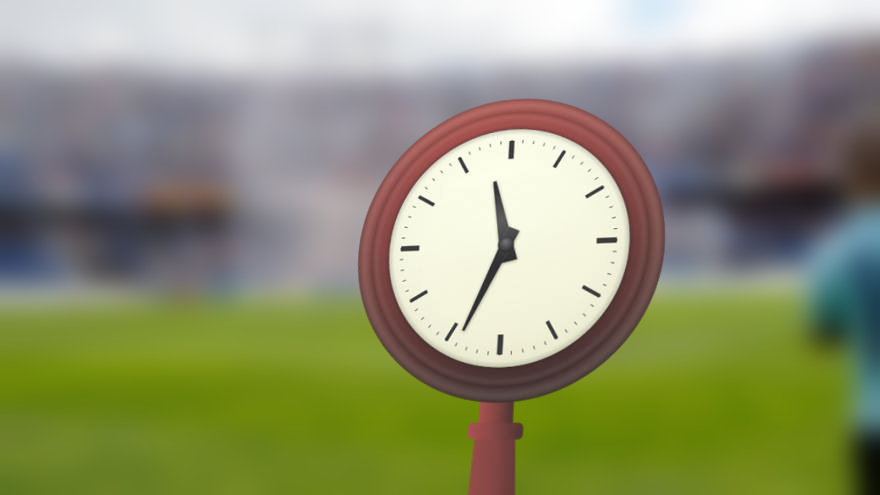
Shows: 11h34
